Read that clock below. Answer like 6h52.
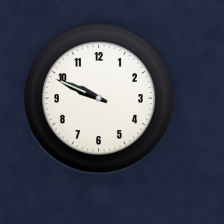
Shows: 9h49
